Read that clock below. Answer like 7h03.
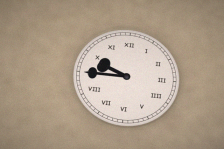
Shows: 9h45
